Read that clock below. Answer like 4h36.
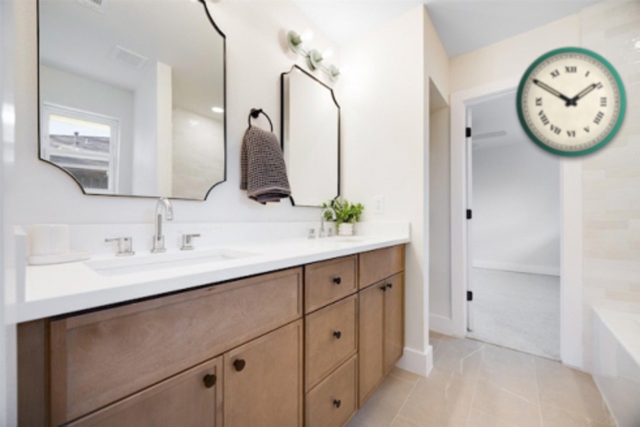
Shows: 1h50
